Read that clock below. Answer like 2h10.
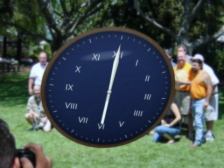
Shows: 6h00
